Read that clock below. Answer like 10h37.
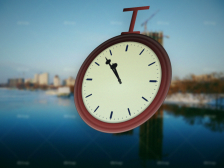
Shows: 10h53
